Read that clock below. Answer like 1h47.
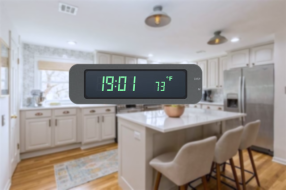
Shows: 19h01
